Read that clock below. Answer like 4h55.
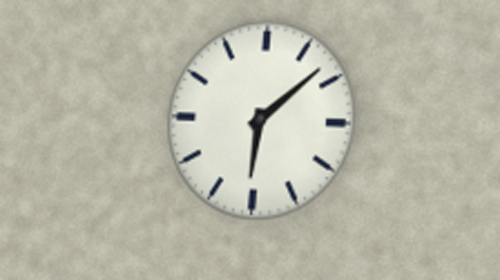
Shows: 6h08
